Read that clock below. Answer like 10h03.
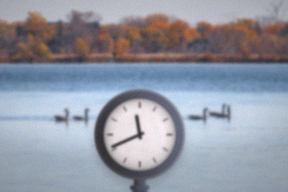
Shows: 11h41
